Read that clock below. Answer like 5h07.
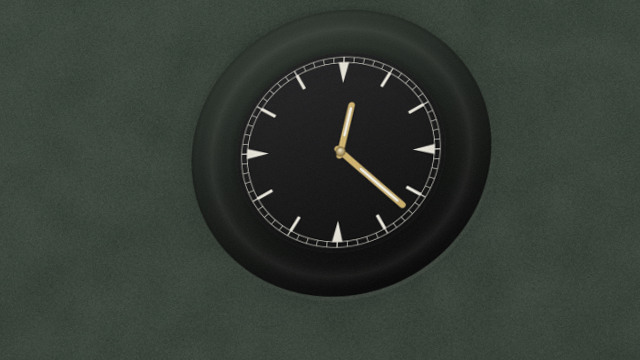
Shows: 12h22
